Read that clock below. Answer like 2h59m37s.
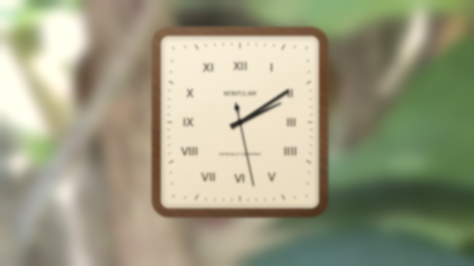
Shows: 2h09m28s
